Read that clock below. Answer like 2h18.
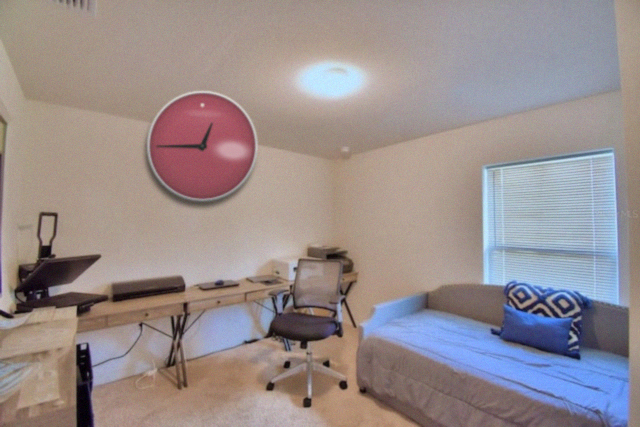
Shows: 12h45
